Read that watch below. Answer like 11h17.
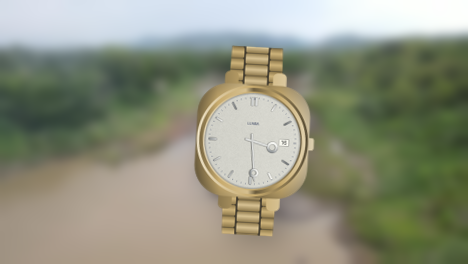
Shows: 3h29
